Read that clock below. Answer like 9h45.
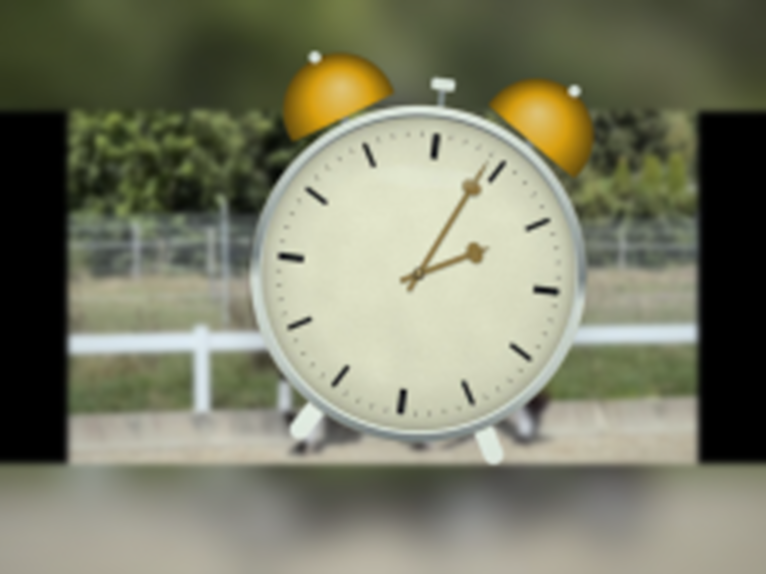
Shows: 2h04
